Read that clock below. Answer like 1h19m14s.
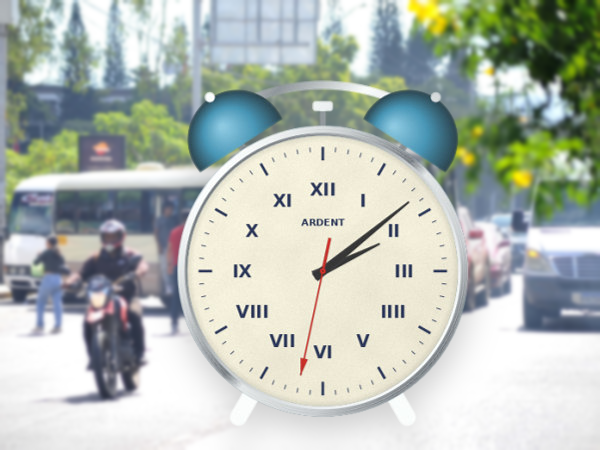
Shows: 2h08m32s
